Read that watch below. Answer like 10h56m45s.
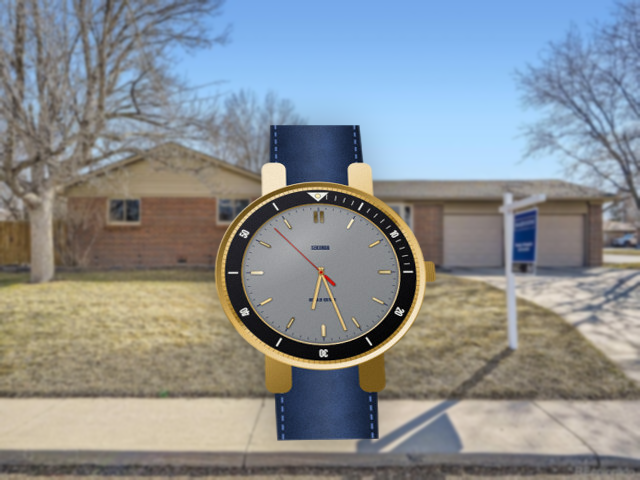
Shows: 6h26m53s
